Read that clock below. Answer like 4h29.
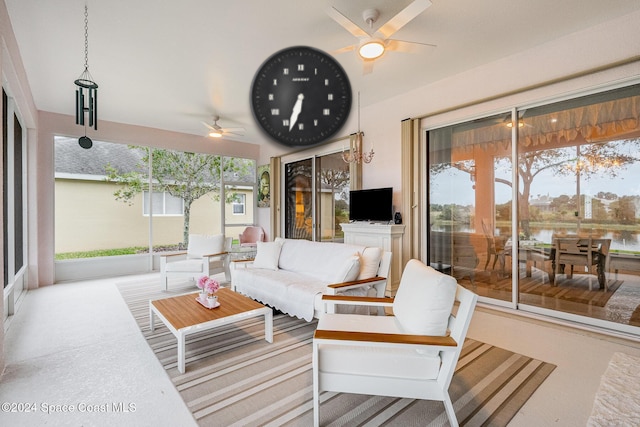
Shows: 6h33
